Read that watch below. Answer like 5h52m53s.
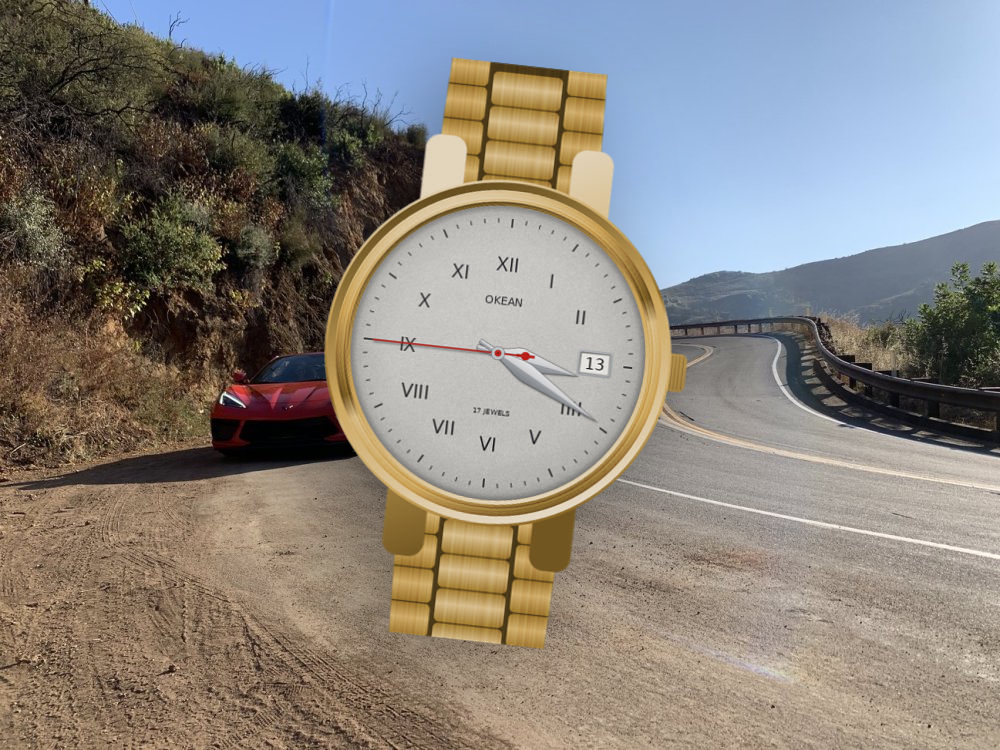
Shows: 3h19m45s
